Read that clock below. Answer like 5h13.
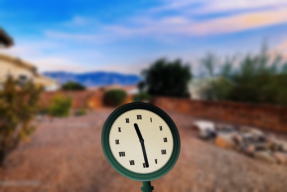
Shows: 11h29
